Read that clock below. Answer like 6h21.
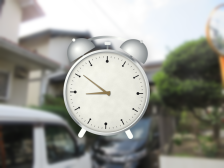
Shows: 8h51
